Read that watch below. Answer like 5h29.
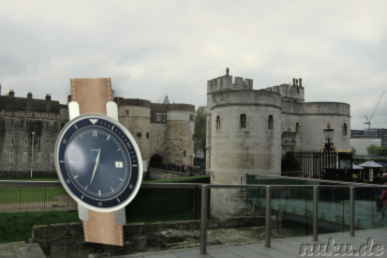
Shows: 12h34
